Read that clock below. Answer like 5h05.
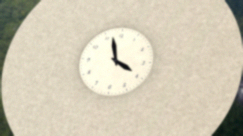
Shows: 3h57
